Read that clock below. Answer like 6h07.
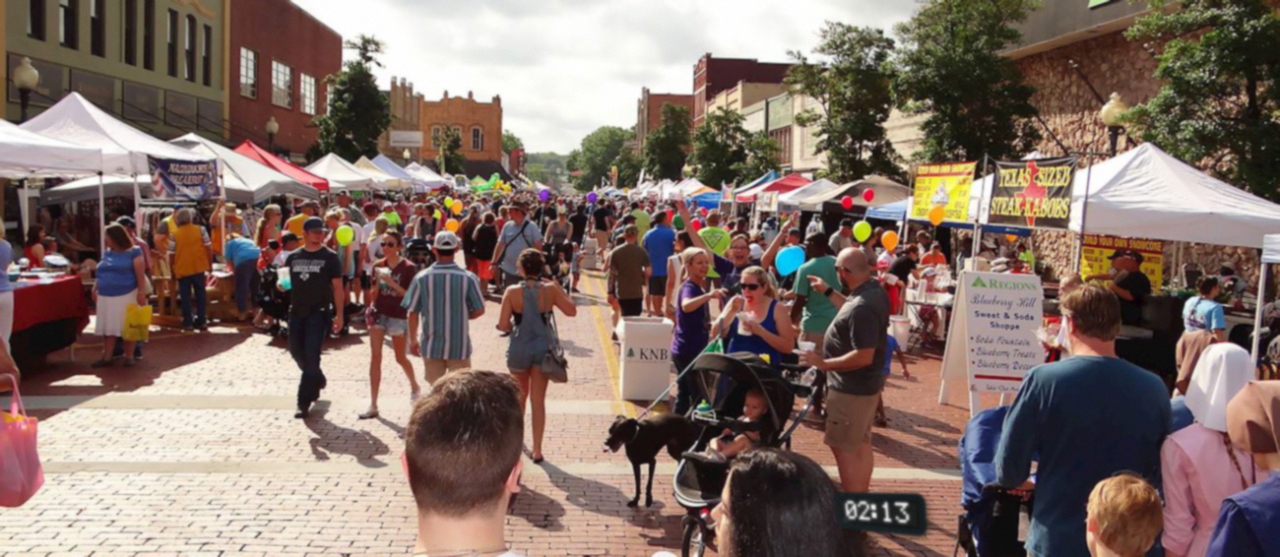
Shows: 2h13
